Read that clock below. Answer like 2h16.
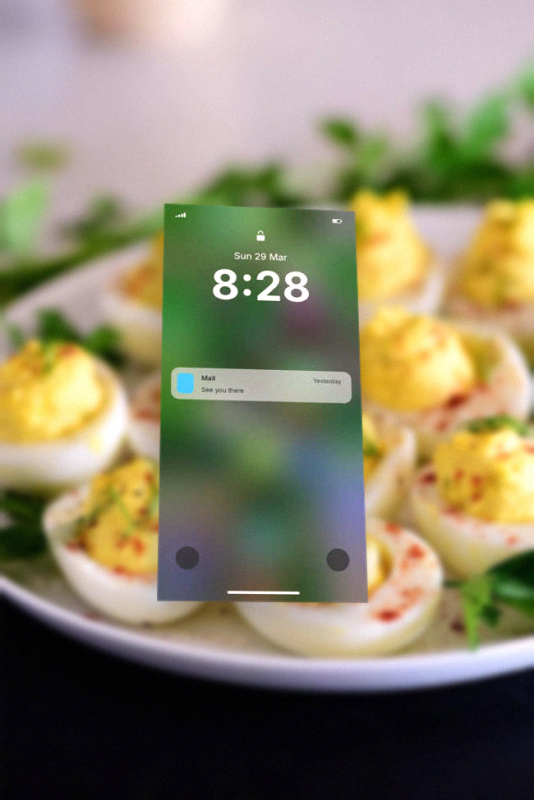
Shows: 8h28
